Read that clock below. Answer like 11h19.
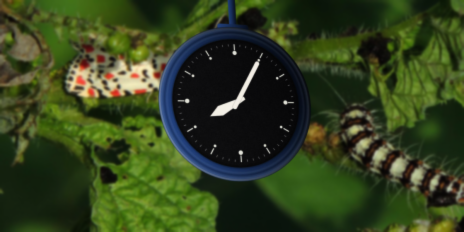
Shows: 8h05
